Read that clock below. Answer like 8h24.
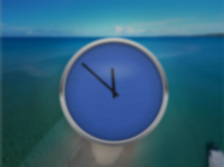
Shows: 11h52
